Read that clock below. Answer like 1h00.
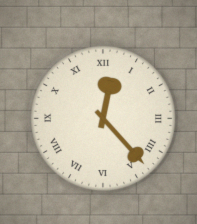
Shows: 12h23
